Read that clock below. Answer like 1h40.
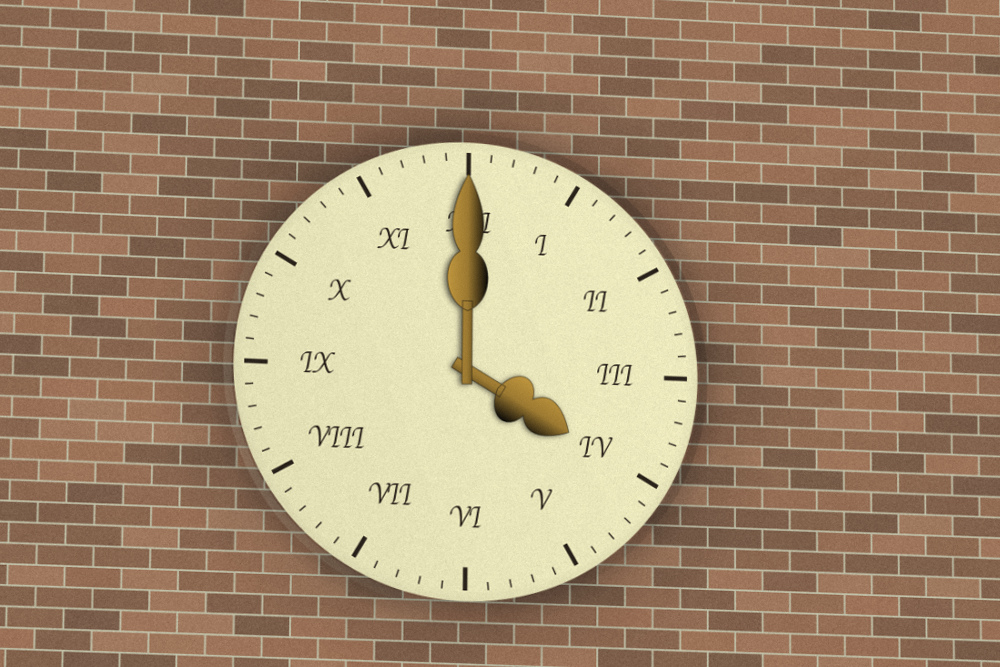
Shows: 4h00
